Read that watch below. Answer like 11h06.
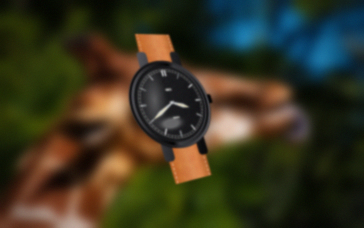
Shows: 3h40
